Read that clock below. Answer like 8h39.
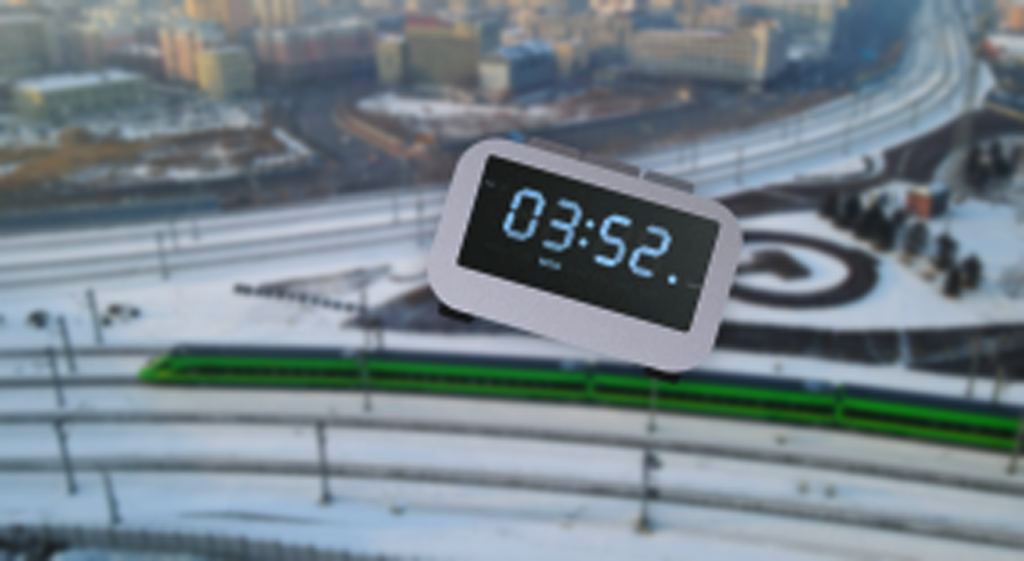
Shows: 3h52
